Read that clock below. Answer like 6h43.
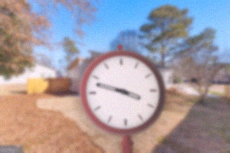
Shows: 3h48
